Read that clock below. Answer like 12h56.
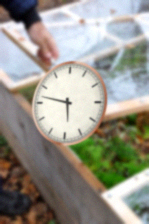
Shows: 5h47
